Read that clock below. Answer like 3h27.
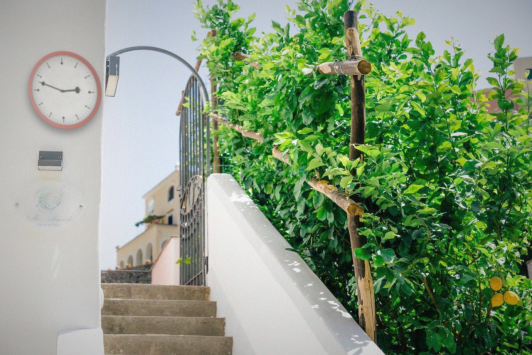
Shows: 2h48
